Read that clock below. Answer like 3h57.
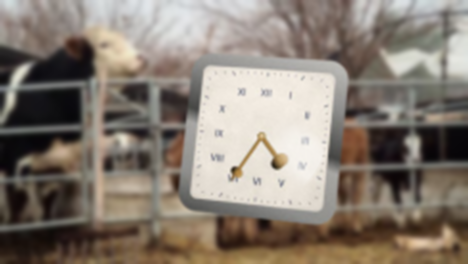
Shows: 4h35
